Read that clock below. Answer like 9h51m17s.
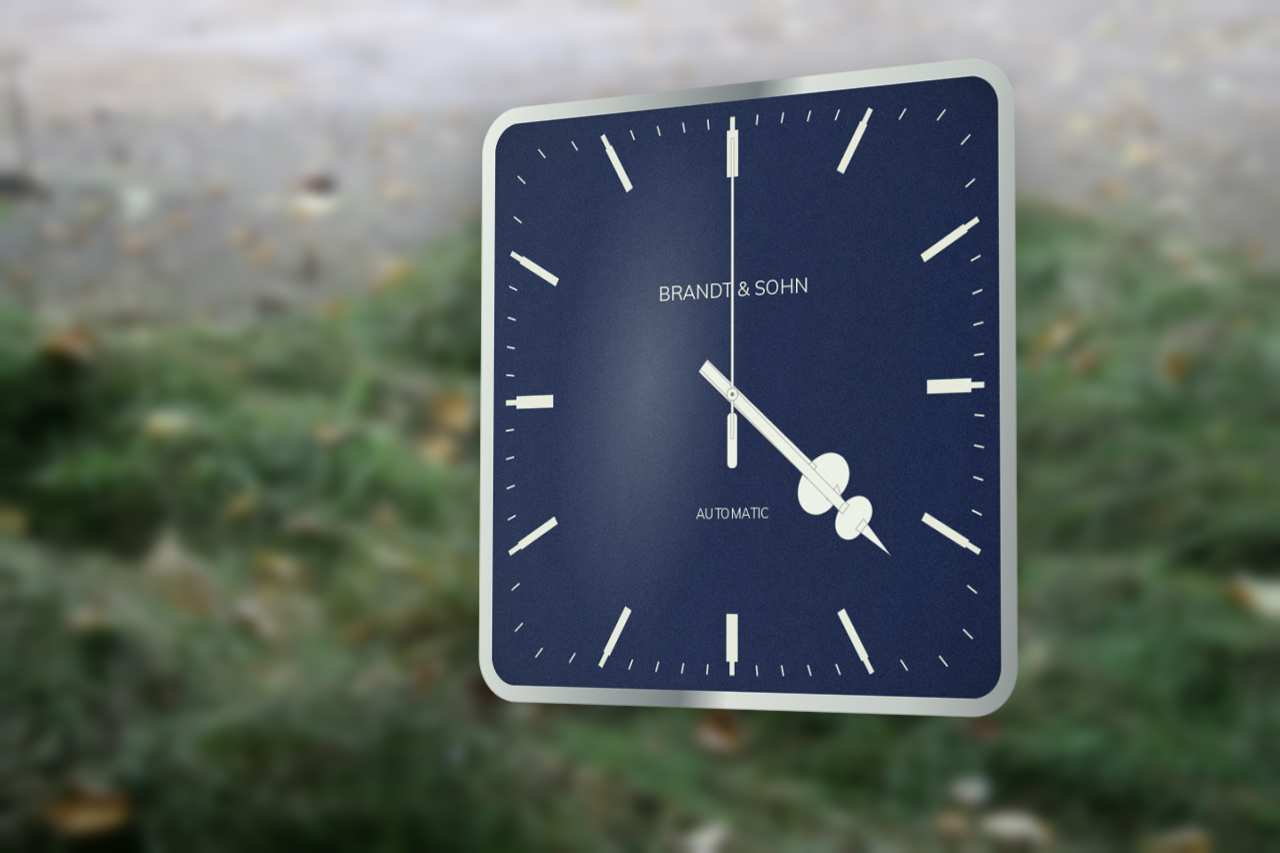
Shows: 4h22m00s
